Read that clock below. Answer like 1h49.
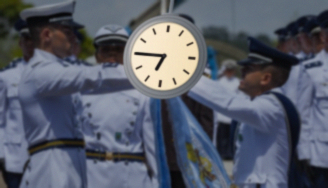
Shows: 6h45
